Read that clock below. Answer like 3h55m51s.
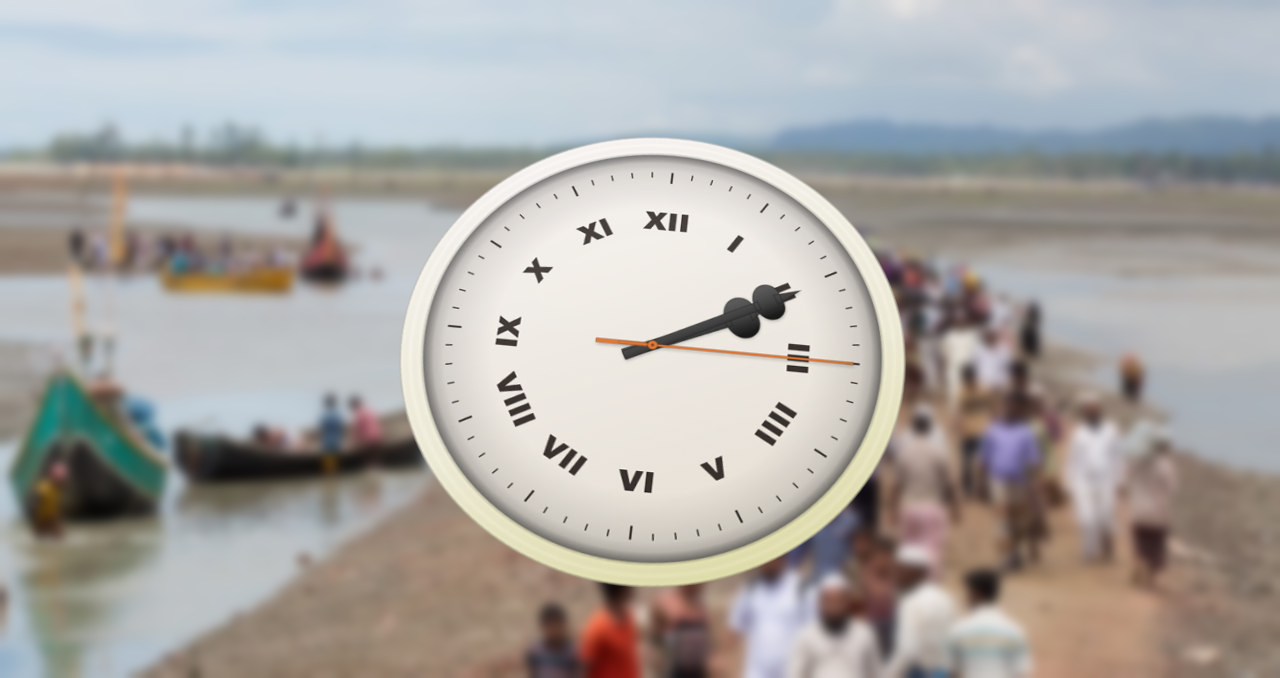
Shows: 2h10m15s
